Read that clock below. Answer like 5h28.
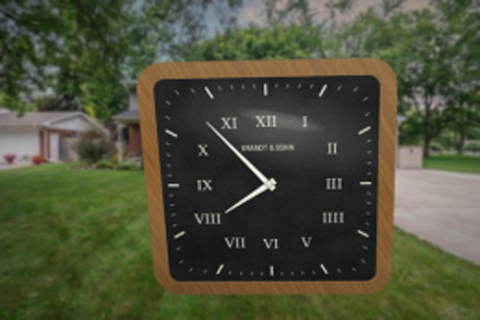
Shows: 7h53
